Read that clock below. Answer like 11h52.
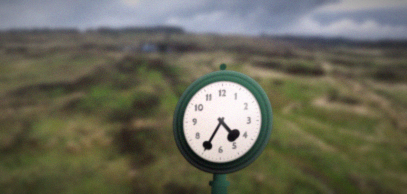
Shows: 4h35
